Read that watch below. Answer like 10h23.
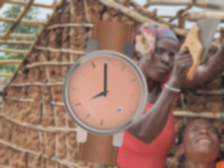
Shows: 7h59
